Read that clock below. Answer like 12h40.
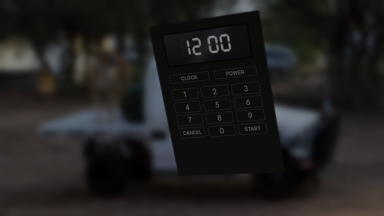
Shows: 12h00
